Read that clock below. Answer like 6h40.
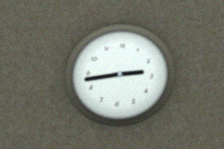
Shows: 2h43
